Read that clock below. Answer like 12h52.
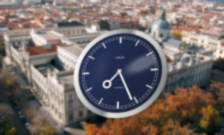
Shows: 7h26
